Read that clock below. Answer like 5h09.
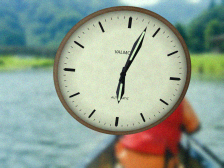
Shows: 6h03
